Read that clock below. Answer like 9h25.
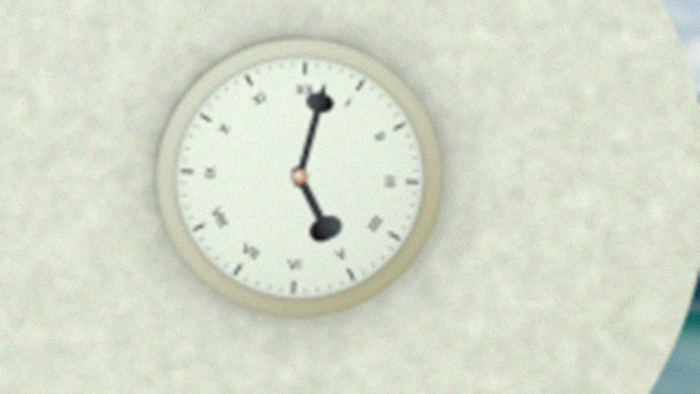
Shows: 5h02
